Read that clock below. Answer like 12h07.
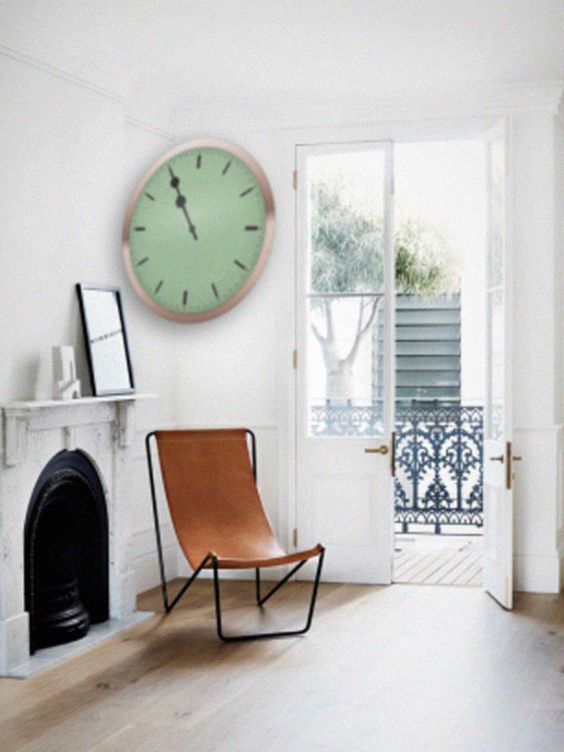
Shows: 10h55
